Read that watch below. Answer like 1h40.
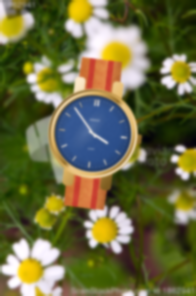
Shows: 3h53
